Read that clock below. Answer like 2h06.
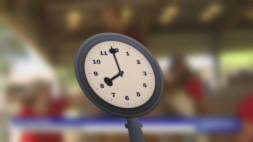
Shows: 7h59
